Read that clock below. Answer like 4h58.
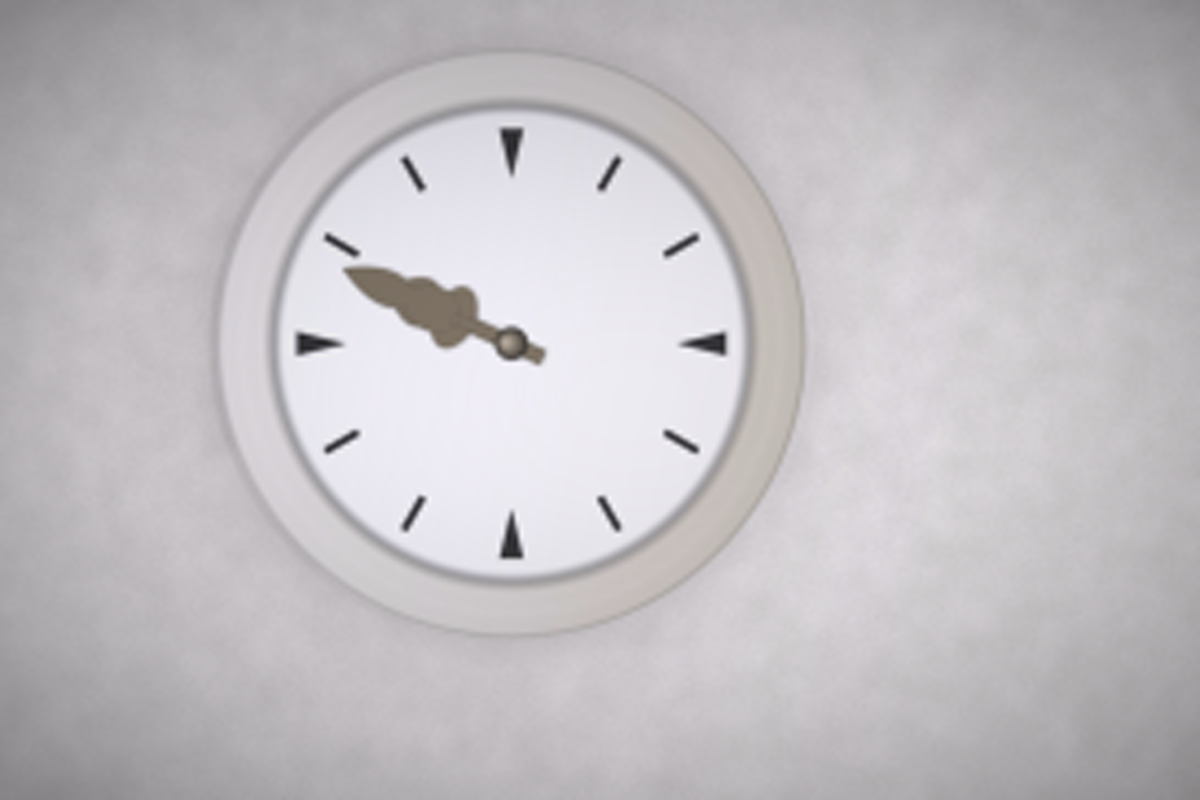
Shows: 9h49
